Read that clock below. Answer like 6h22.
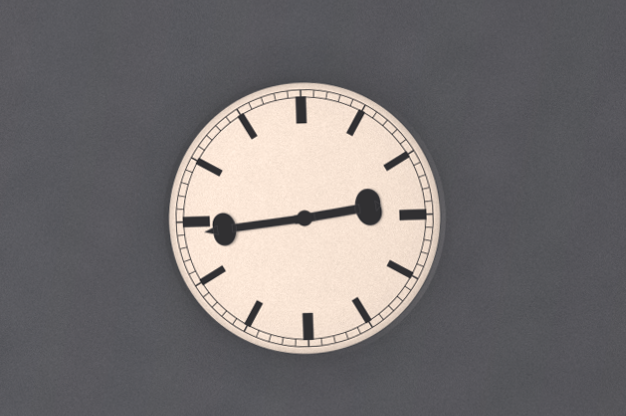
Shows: 2h44
